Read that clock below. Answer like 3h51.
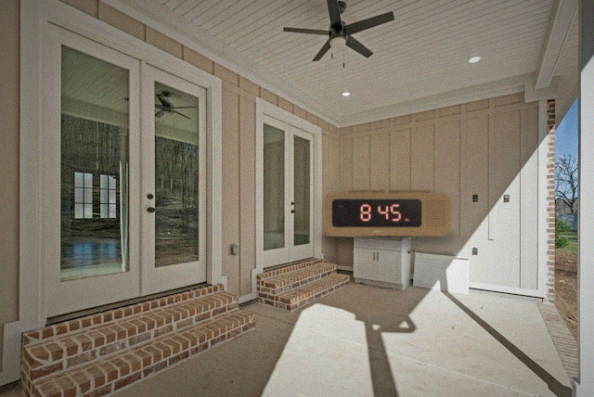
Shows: 8h45
